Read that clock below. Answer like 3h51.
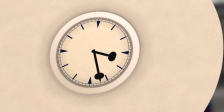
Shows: 3h27
